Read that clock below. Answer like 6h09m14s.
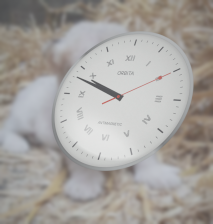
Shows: 9h48m10s
